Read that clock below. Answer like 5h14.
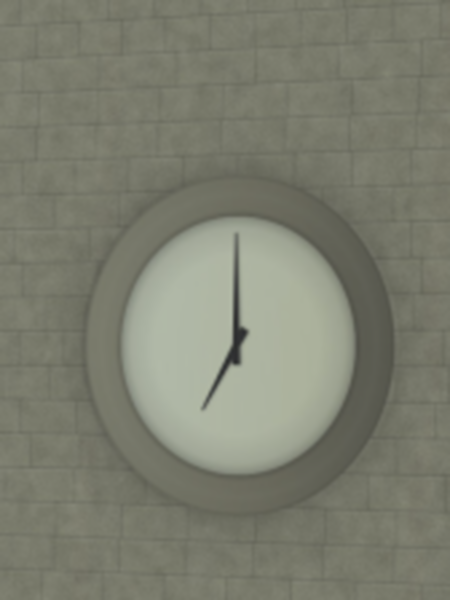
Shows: 7h00
